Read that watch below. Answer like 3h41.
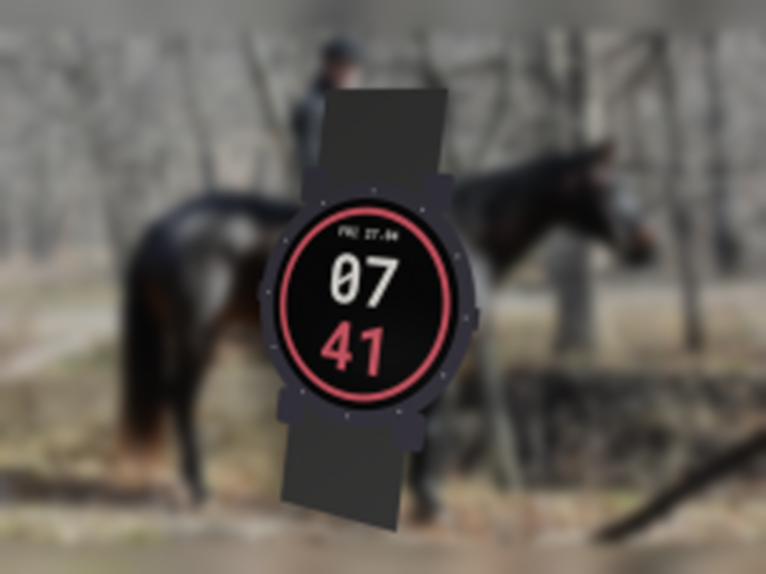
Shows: 7h41
